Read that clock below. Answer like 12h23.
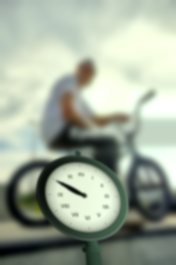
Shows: 9h50
